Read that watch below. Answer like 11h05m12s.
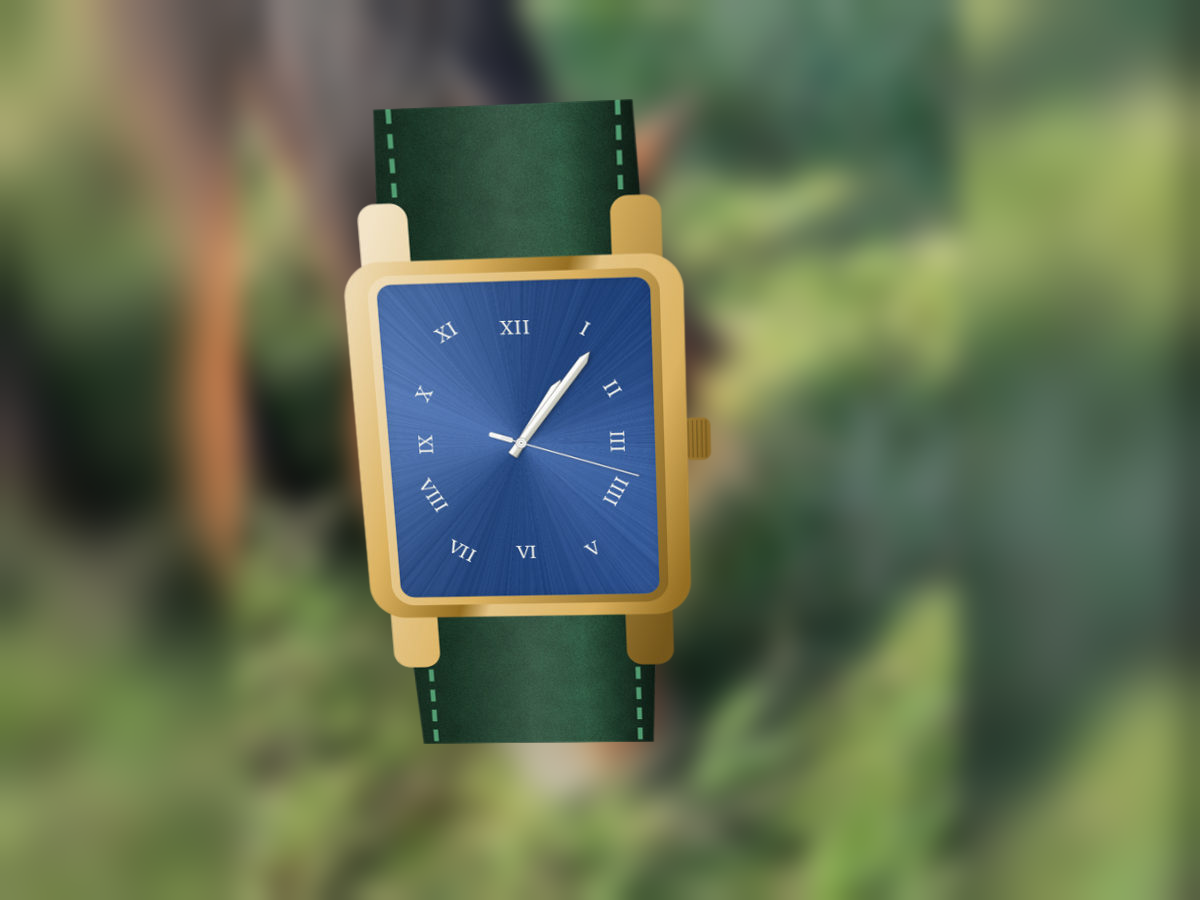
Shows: 1h06m18s
